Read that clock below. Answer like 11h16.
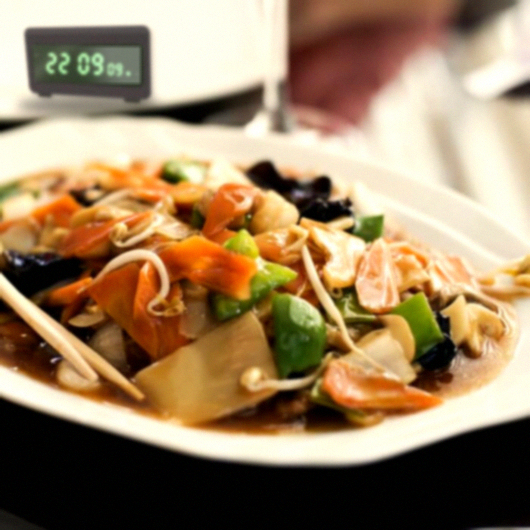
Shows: 22h09
